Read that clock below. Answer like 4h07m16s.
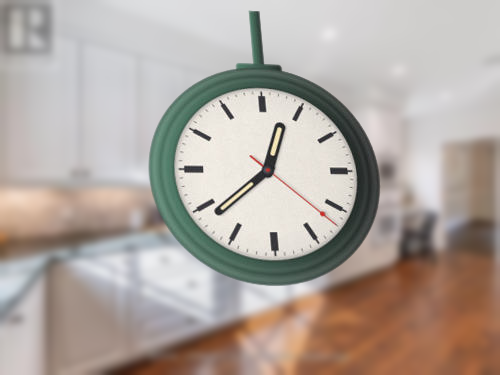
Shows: 12h38m22s
